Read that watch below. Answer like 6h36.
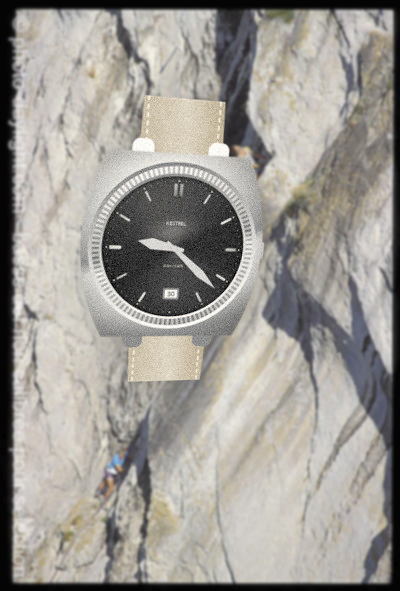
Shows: 9h22
